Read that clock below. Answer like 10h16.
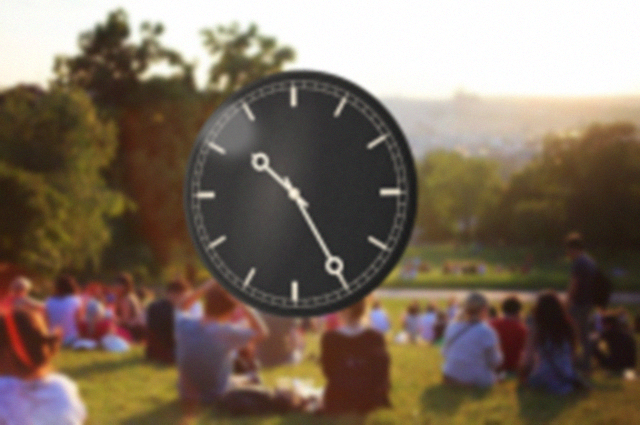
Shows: 10h25
